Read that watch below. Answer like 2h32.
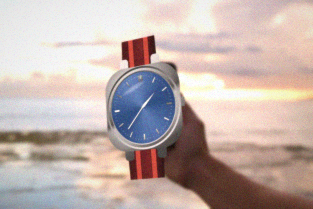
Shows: 1h37
